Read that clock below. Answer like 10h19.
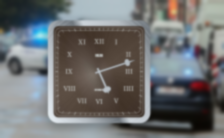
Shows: 5h12
